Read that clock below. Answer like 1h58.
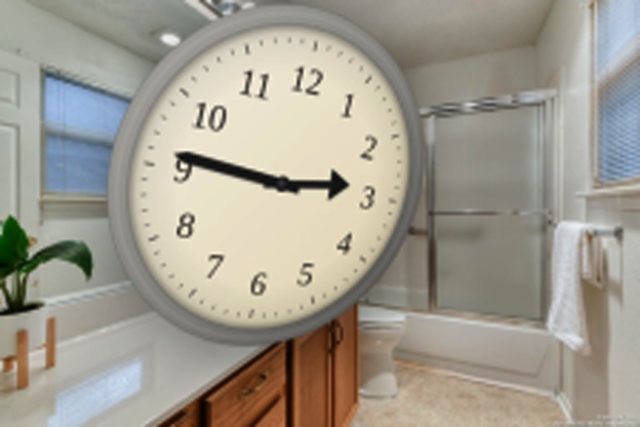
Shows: 2h46
